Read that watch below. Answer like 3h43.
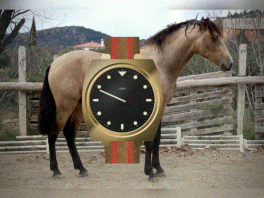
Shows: 9h49
